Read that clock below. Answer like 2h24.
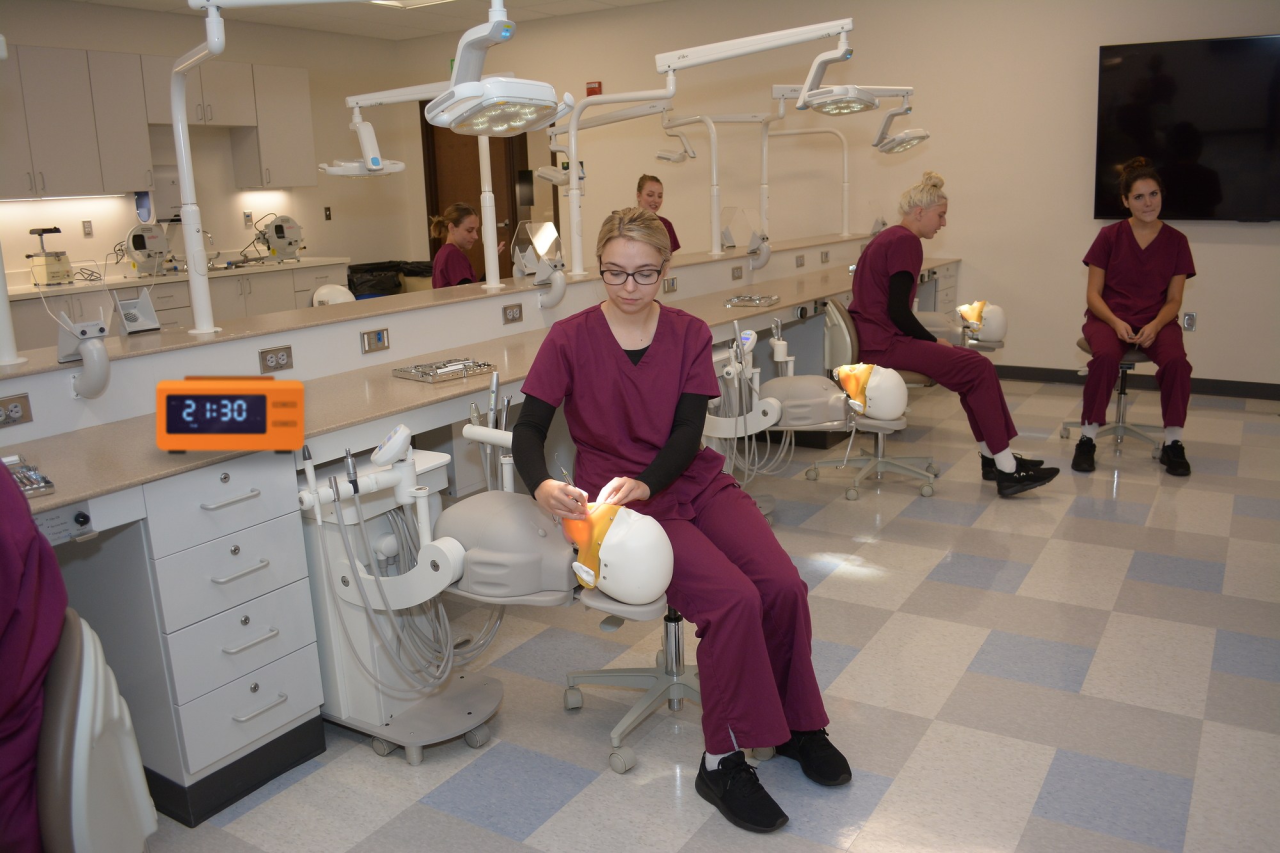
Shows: 21h30
